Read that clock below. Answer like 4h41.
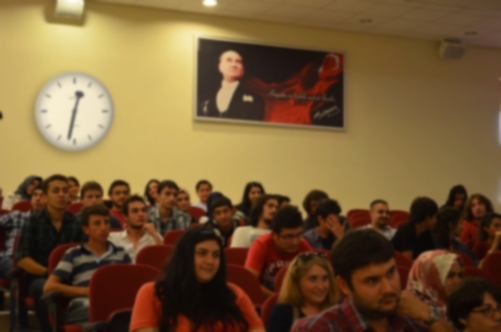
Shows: 12h32
